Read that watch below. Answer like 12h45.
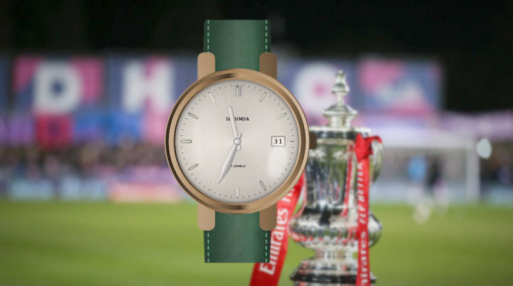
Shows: 11h34
